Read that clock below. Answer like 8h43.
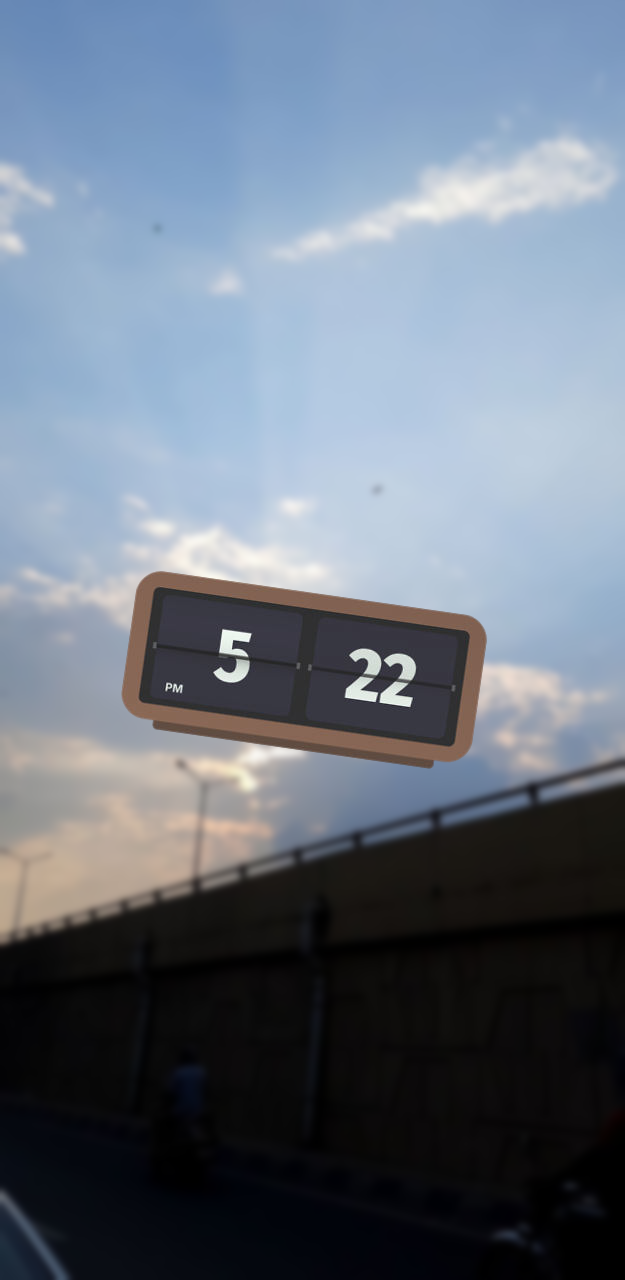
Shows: 5h22
